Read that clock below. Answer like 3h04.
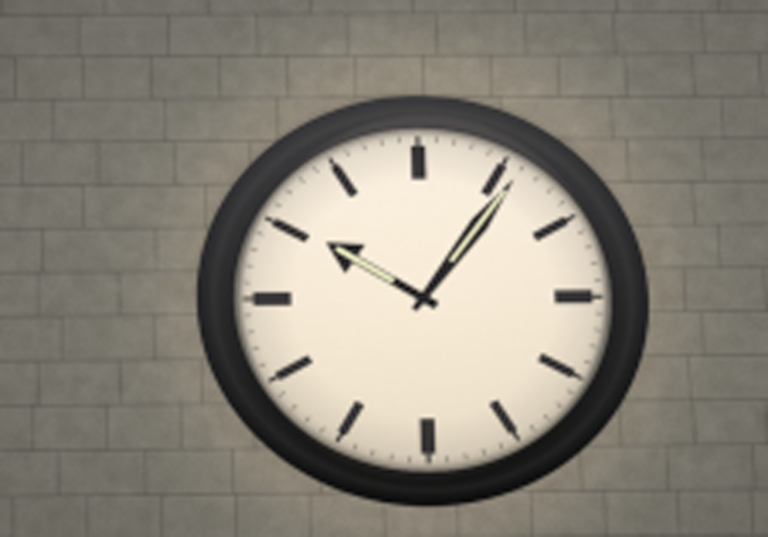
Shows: 10h06
